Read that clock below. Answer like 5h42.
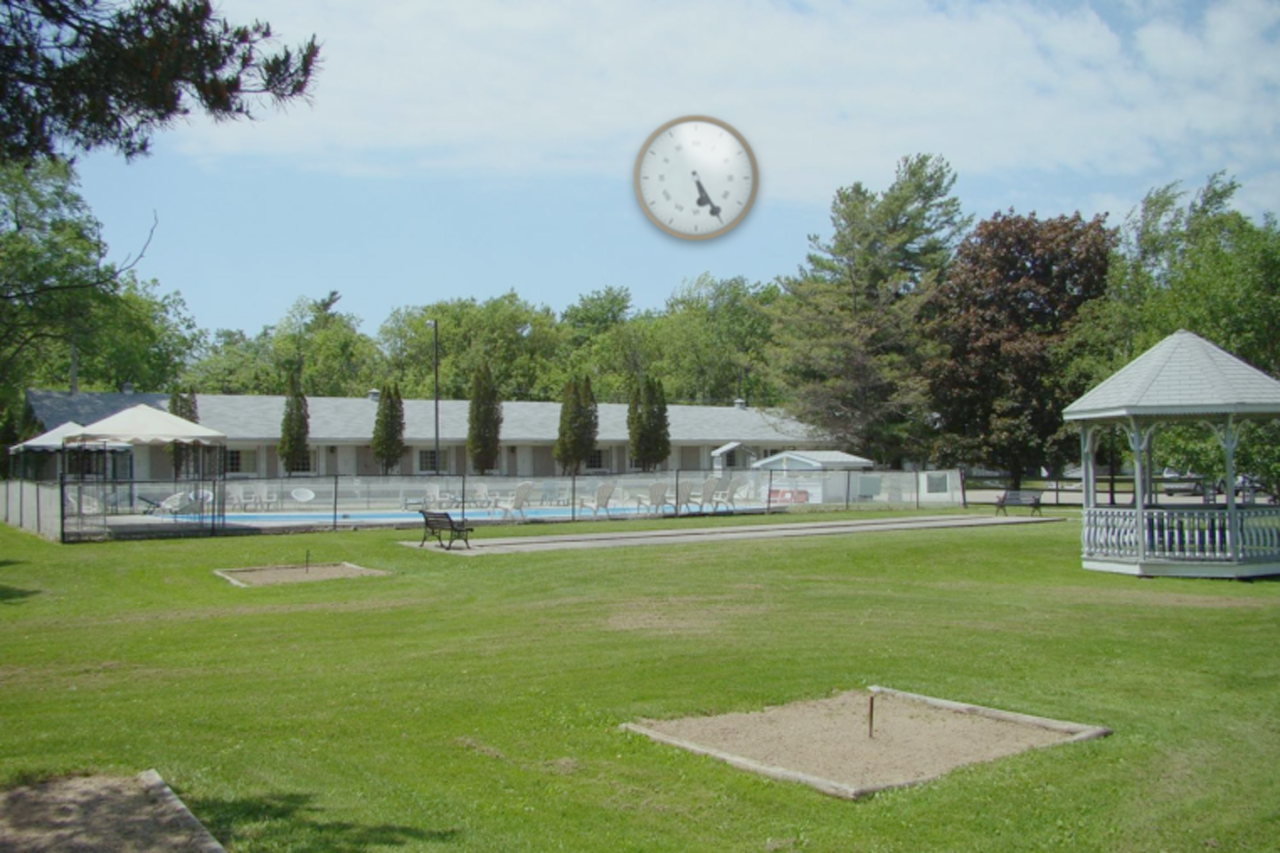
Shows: 5h25
